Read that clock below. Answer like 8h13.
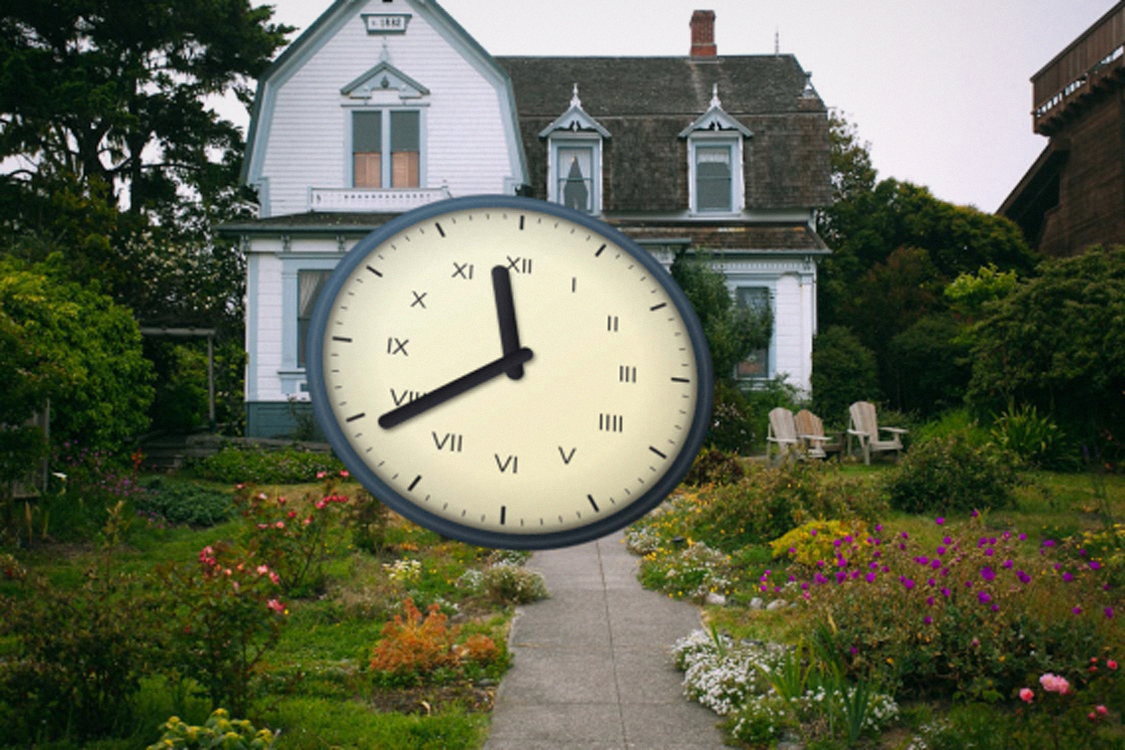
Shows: 11h39
